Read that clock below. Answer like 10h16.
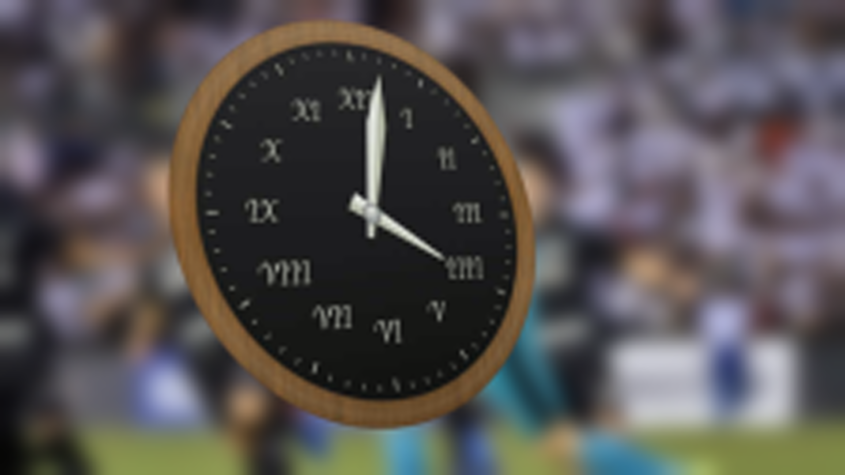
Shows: 4h02
